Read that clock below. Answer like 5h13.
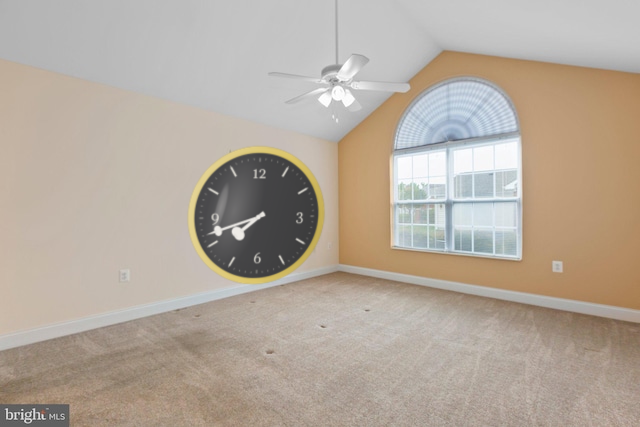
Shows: 7h42
